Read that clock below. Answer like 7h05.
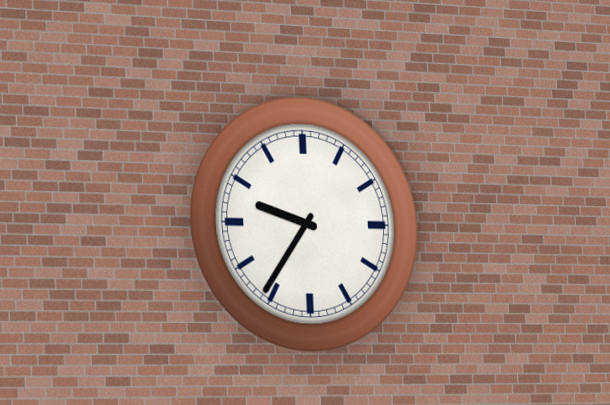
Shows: 9h36
